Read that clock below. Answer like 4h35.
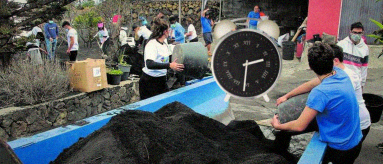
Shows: 2h31
